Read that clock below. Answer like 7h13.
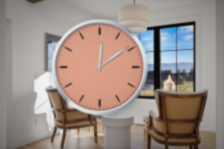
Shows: 12h09
